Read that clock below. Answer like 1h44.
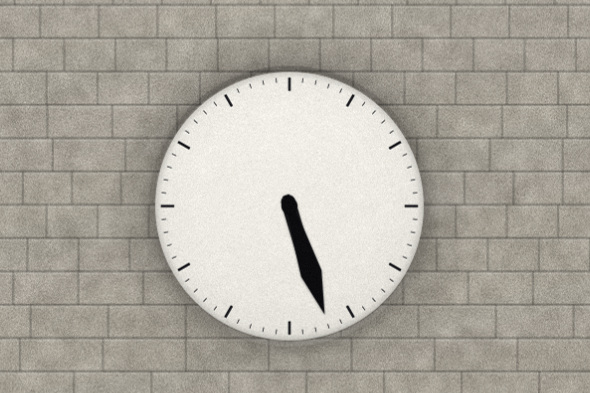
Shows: 5h27
